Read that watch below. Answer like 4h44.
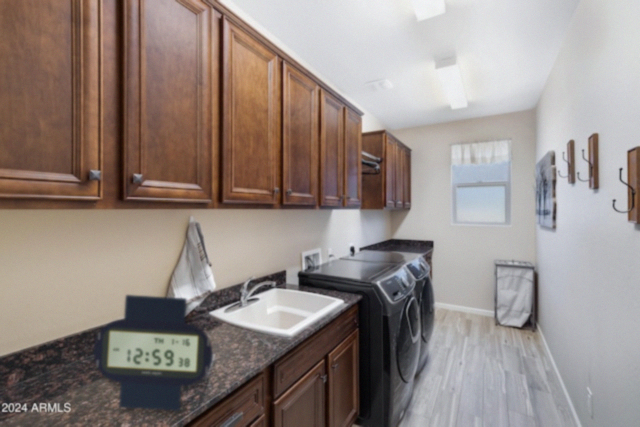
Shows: 12h59
